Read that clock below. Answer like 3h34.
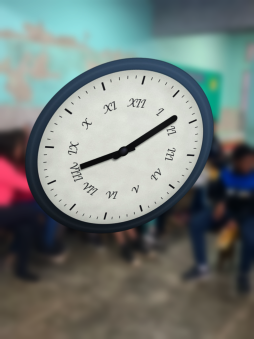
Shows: 8h08
